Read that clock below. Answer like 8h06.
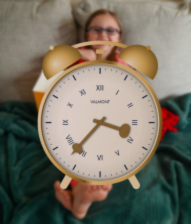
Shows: 3h37
